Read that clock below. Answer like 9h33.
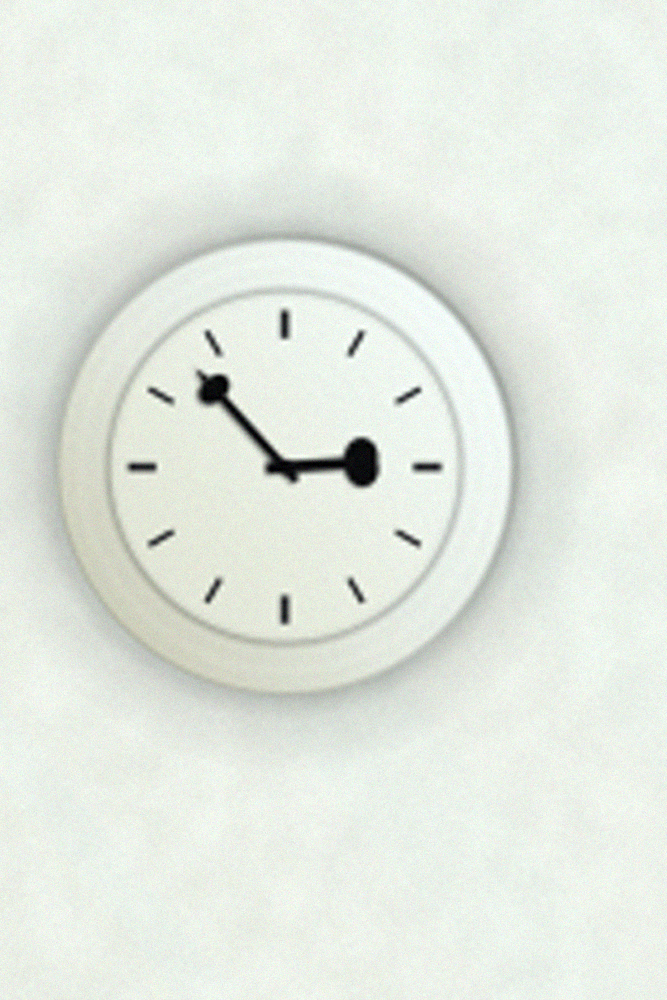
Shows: 2h53
